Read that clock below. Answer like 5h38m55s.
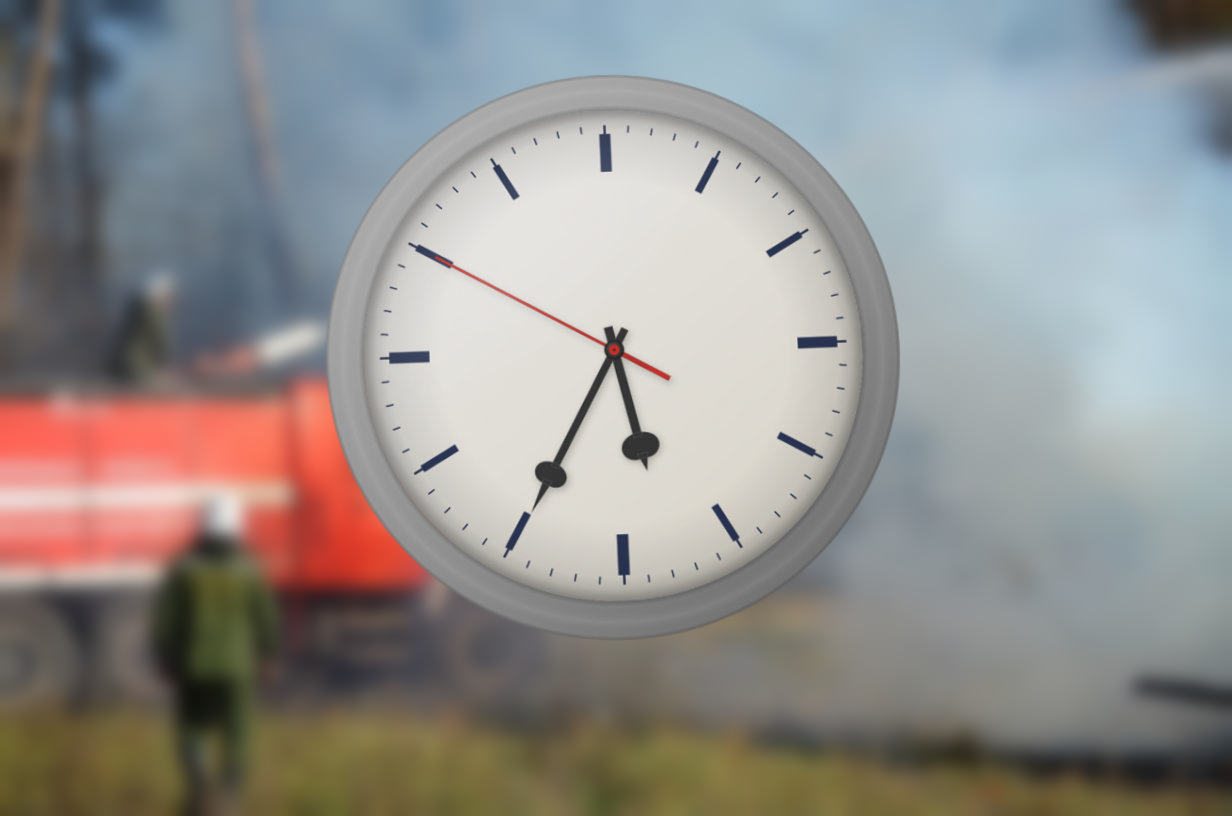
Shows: 5h34m50s
